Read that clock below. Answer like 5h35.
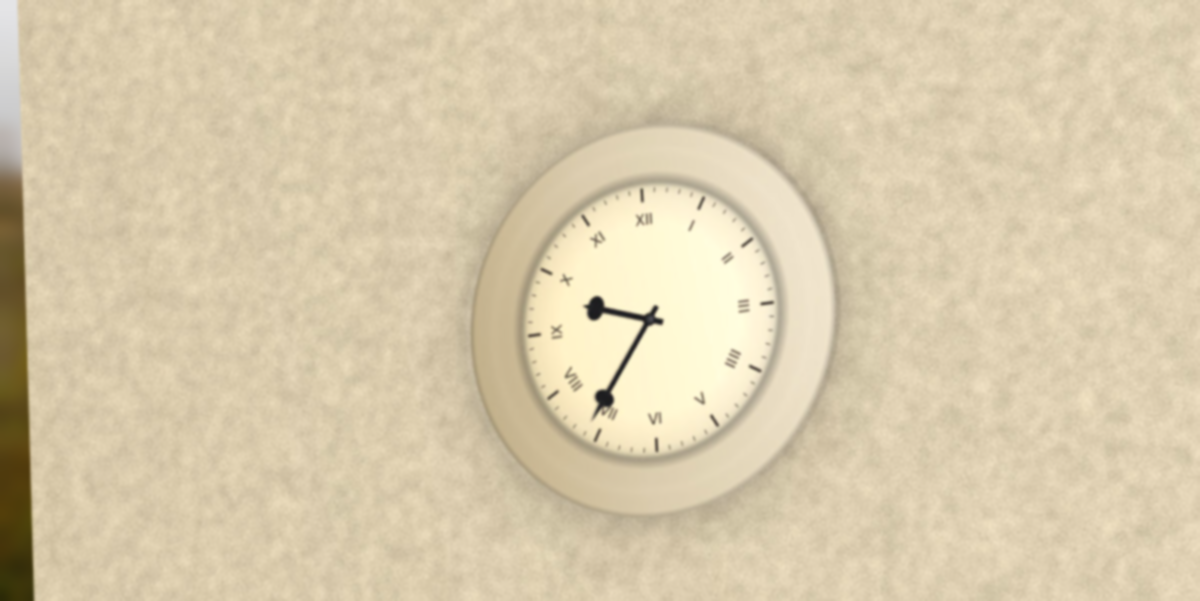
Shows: 9h36
